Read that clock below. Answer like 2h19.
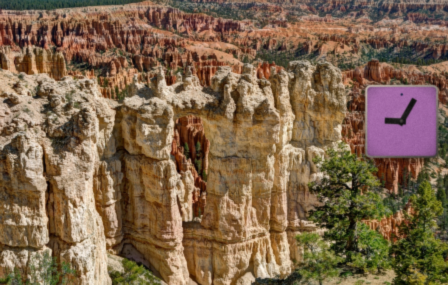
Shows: 9h05
